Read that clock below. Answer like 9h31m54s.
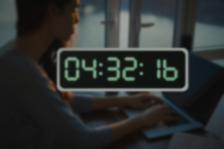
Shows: 4h32m16s
